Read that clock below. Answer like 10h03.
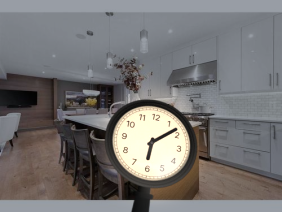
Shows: 6h08
